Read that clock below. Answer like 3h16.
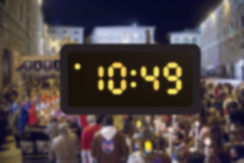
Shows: 10h49
